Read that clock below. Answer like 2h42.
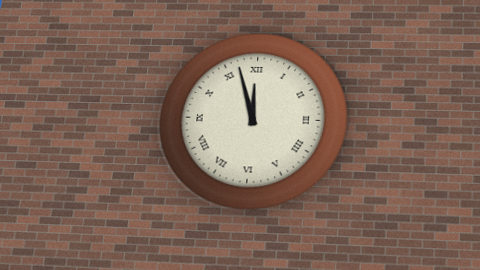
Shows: 11h57
